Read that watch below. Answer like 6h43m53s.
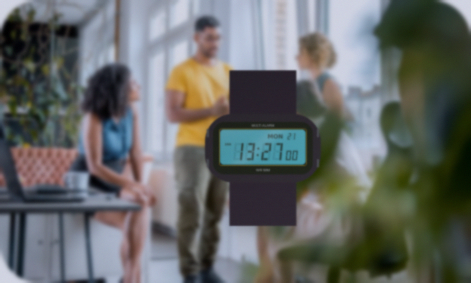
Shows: 13h27m00s
